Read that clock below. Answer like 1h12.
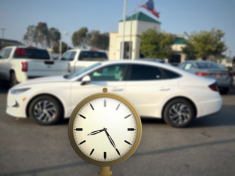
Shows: 8h25
